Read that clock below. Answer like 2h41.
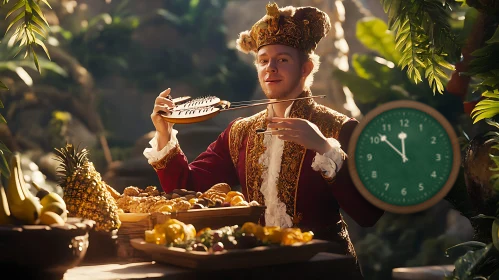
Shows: 11h52
